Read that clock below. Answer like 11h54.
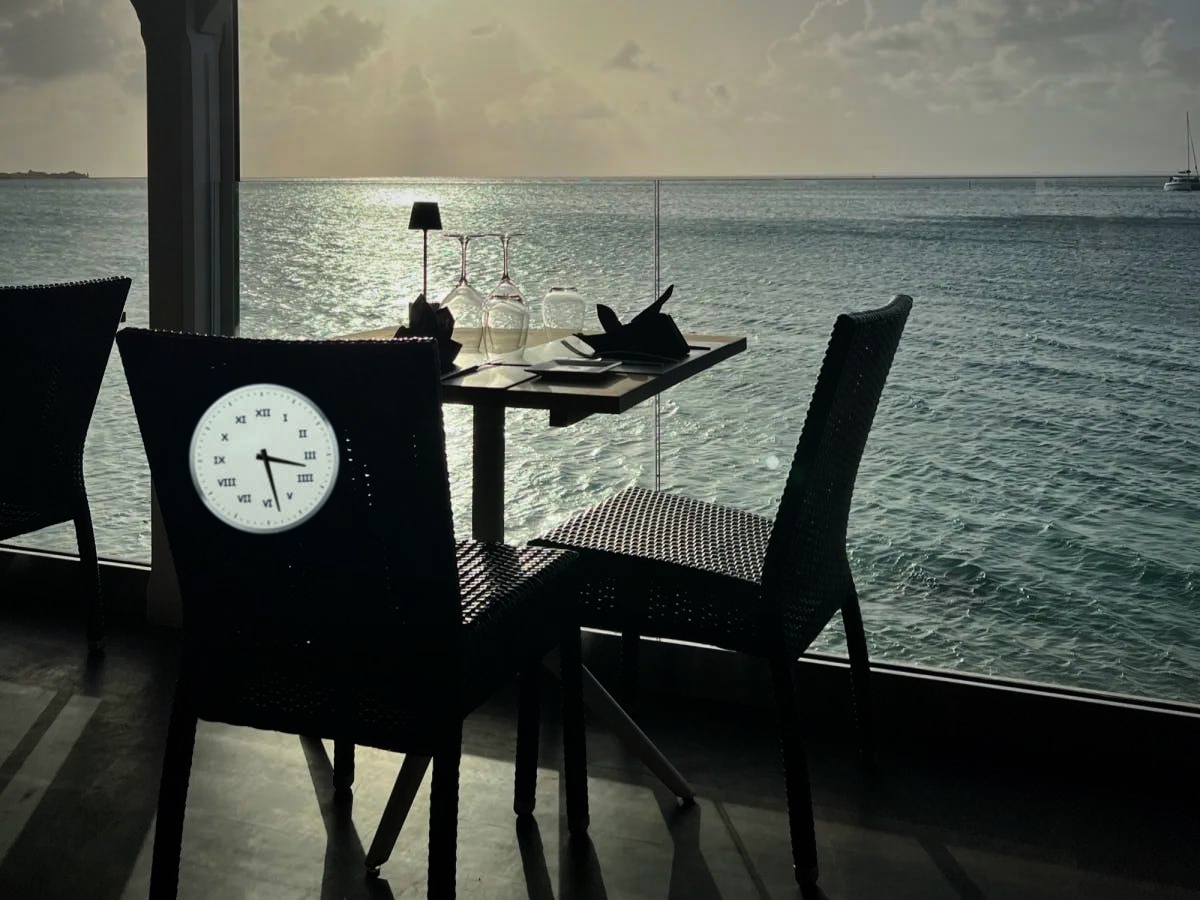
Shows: 3h28
